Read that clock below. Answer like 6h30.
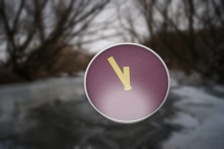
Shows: 11h55
